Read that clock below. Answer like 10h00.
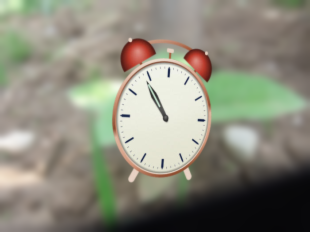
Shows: 10h54
